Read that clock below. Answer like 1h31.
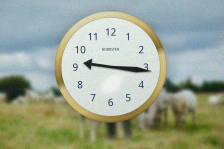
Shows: 9h16
